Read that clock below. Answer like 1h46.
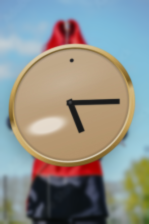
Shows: 5h15
